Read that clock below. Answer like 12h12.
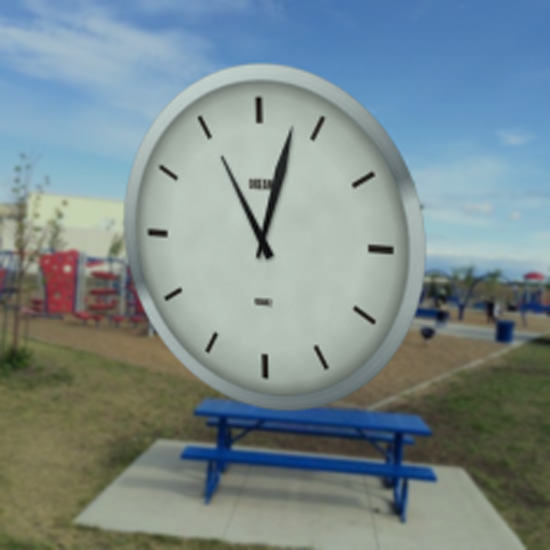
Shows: 11h03
